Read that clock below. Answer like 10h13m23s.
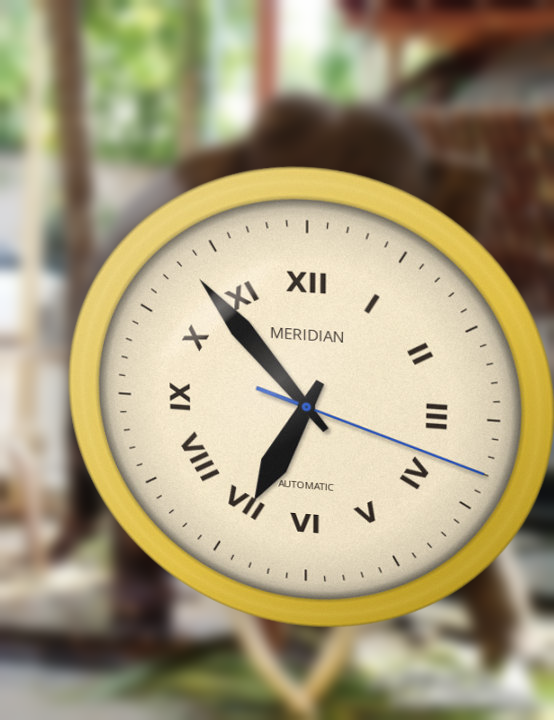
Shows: 6h53m18s
